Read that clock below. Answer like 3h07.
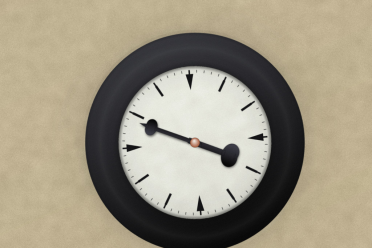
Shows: 3h49
